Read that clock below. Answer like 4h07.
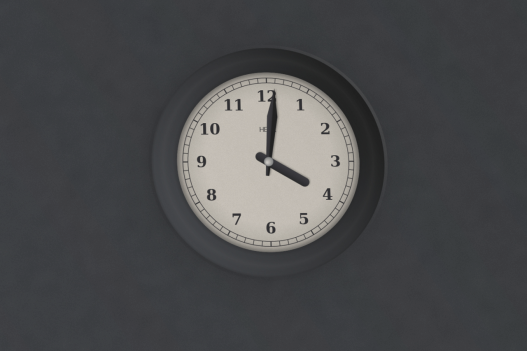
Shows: 4h01
